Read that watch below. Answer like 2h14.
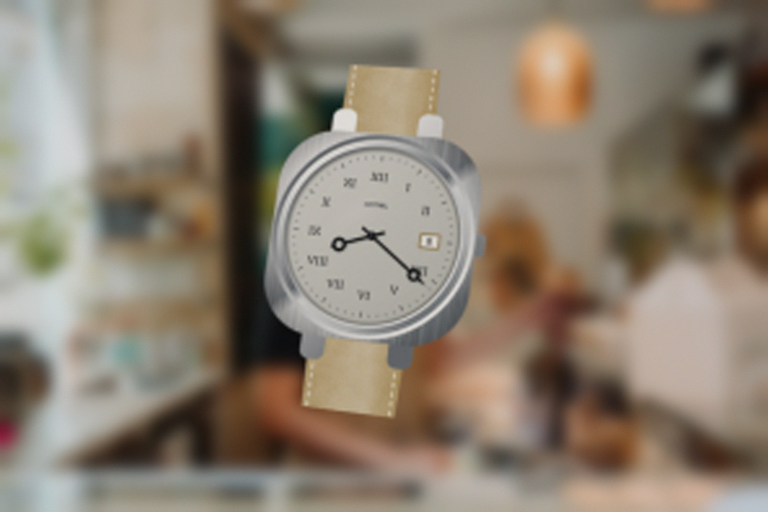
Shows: 8h21
